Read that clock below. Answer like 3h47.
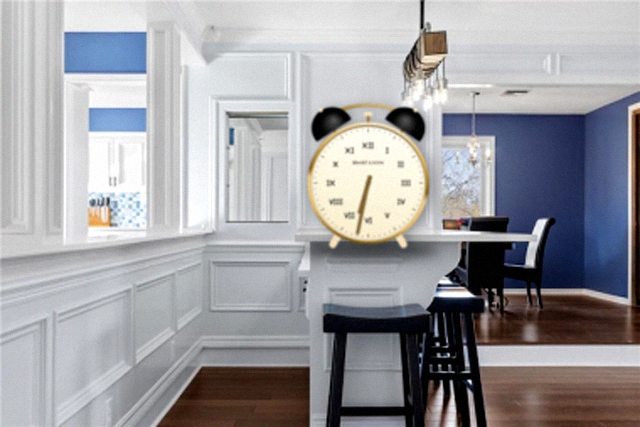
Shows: 6h32
